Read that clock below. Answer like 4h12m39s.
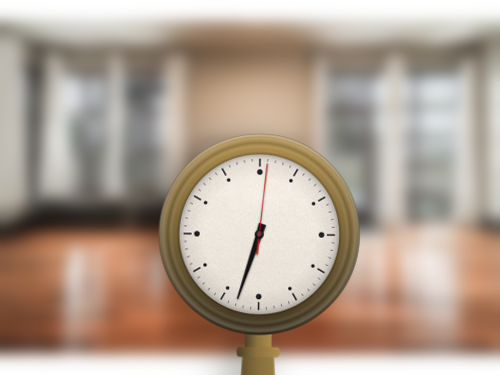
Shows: 6h33m01s
